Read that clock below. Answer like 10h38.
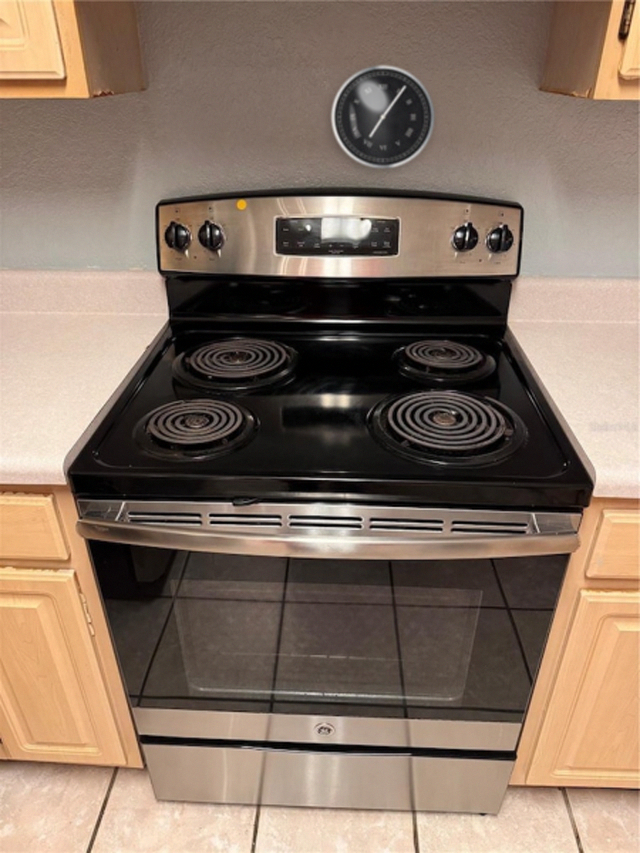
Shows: 7h06
